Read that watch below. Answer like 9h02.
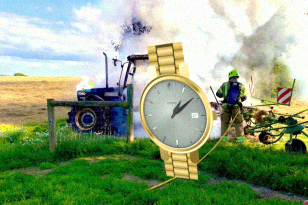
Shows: 1h09
